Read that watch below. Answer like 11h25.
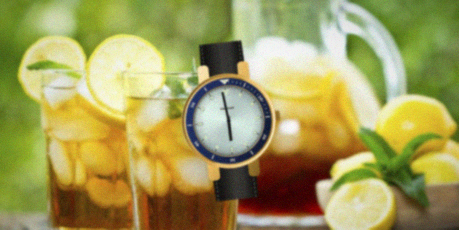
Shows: 5h59
